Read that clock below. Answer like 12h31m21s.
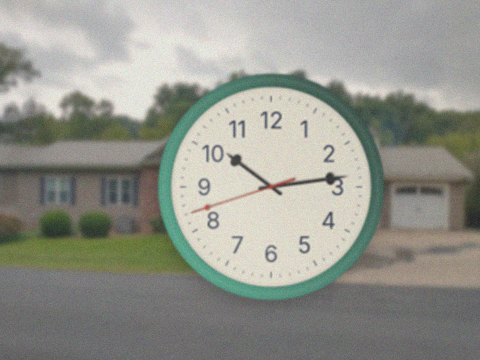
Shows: 10h13m42s
